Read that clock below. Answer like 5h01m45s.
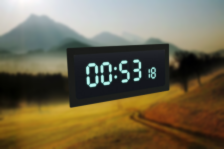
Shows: 0h53m18s
